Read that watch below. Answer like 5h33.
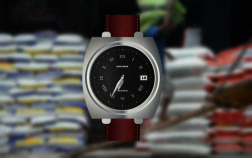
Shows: 6h35
